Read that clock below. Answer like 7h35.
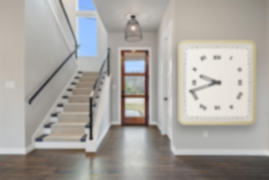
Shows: 9h42
